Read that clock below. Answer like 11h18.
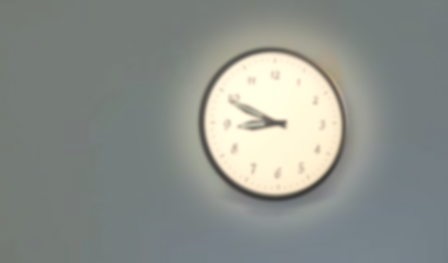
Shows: 8h49
